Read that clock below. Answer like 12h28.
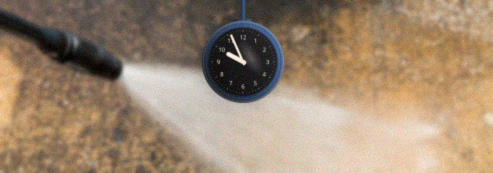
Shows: 9h56
